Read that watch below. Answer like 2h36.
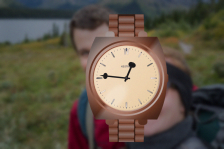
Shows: 12h46
